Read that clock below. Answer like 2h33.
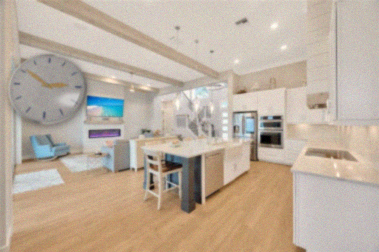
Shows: 2h51
